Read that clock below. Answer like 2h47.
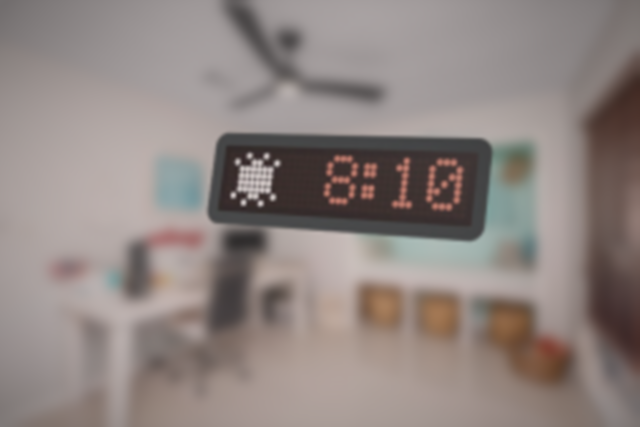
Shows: 8h10
